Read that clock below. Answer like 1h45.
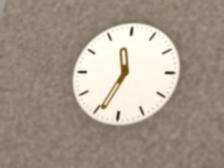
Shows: 11h34
